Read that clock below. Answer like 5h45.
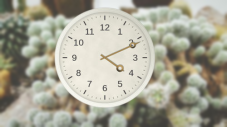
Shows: 4h11
